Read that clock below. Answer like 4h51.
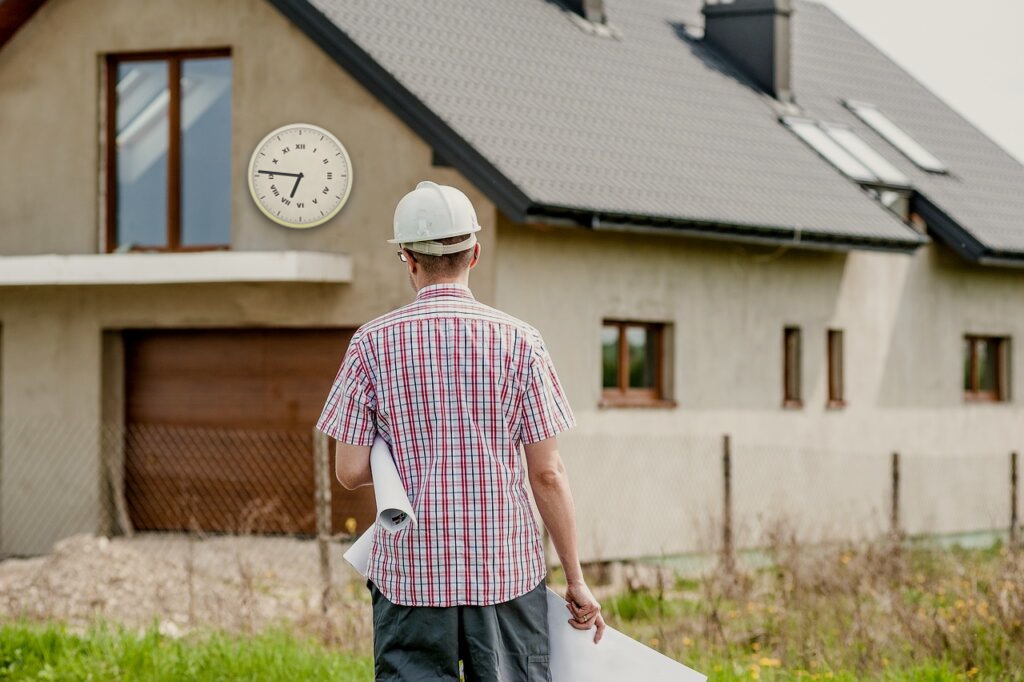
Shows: 6h46
